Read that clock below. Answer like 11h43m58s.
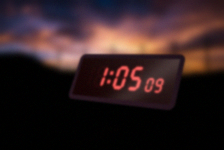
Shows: 1h05m09s
